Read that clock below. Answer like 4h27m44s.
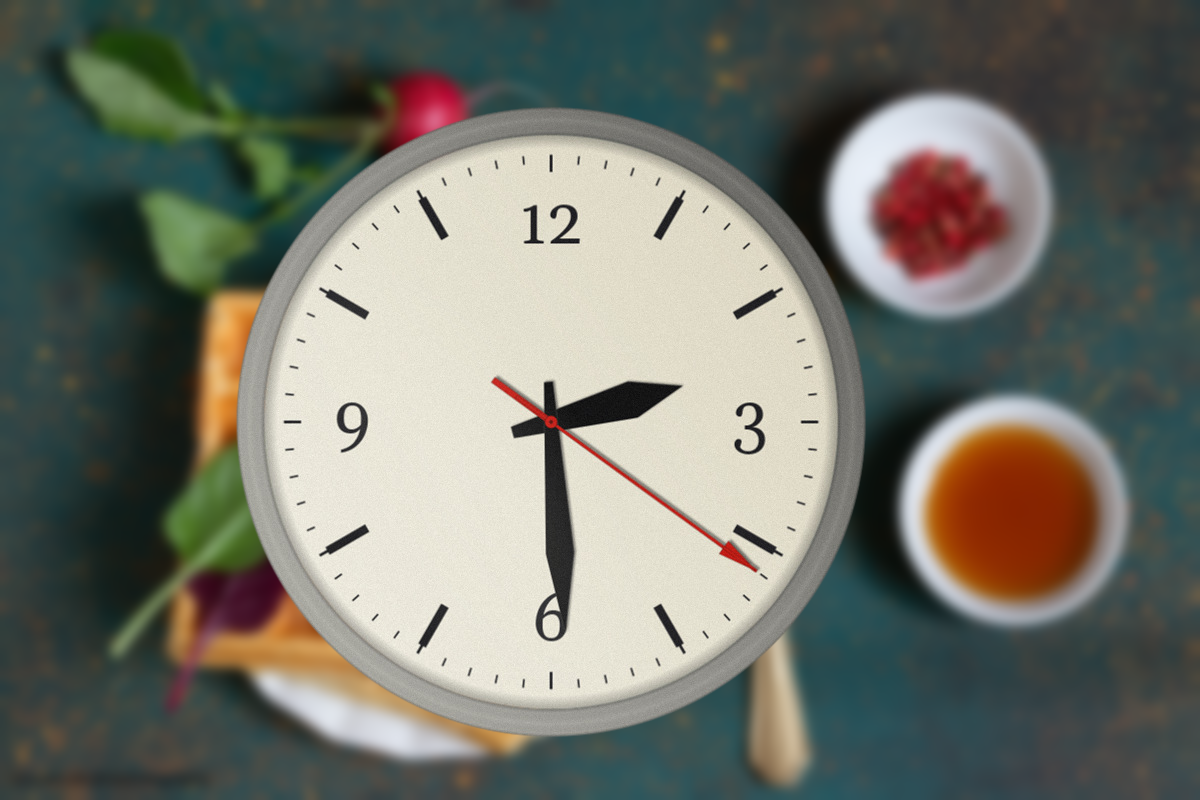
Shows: 2h29m21s
